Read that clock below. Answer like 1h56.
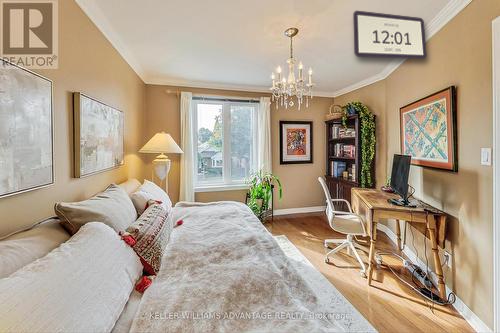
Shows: 12h01
